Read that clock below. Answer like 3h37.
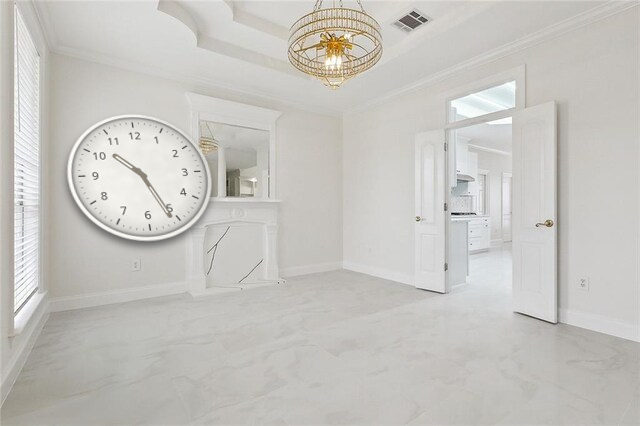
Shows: 10h26
